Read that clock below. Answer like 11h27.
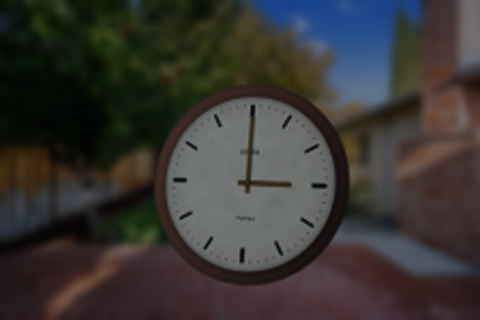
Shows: 3h00
